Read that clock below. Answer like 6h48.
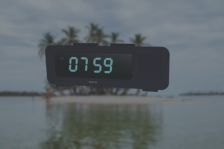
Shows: 7h59
